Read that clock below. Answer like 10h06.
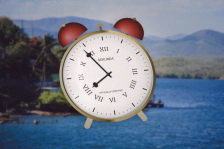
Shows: 7h54
